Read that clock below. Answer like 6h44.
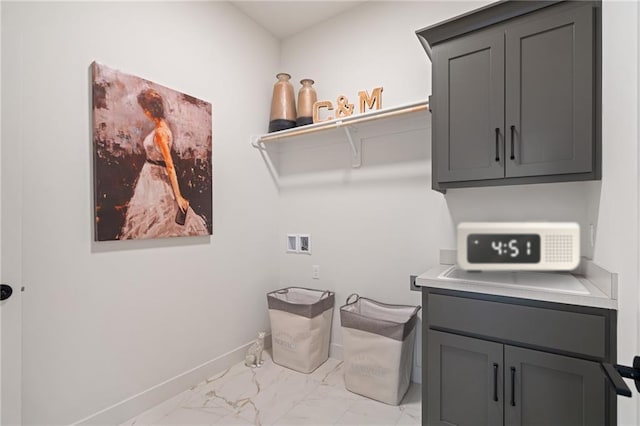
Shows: 4h51
